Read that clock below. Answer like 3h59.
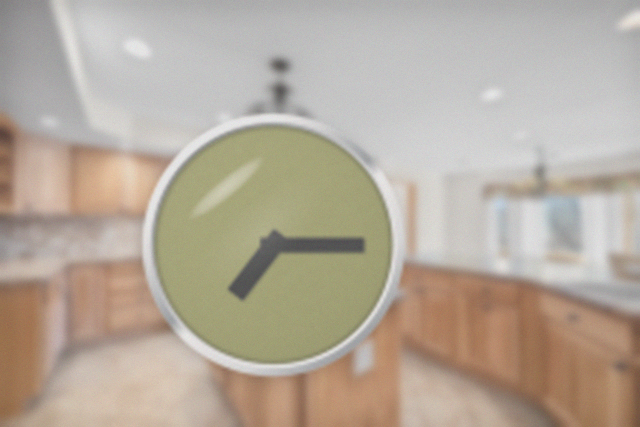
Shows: 7h15
